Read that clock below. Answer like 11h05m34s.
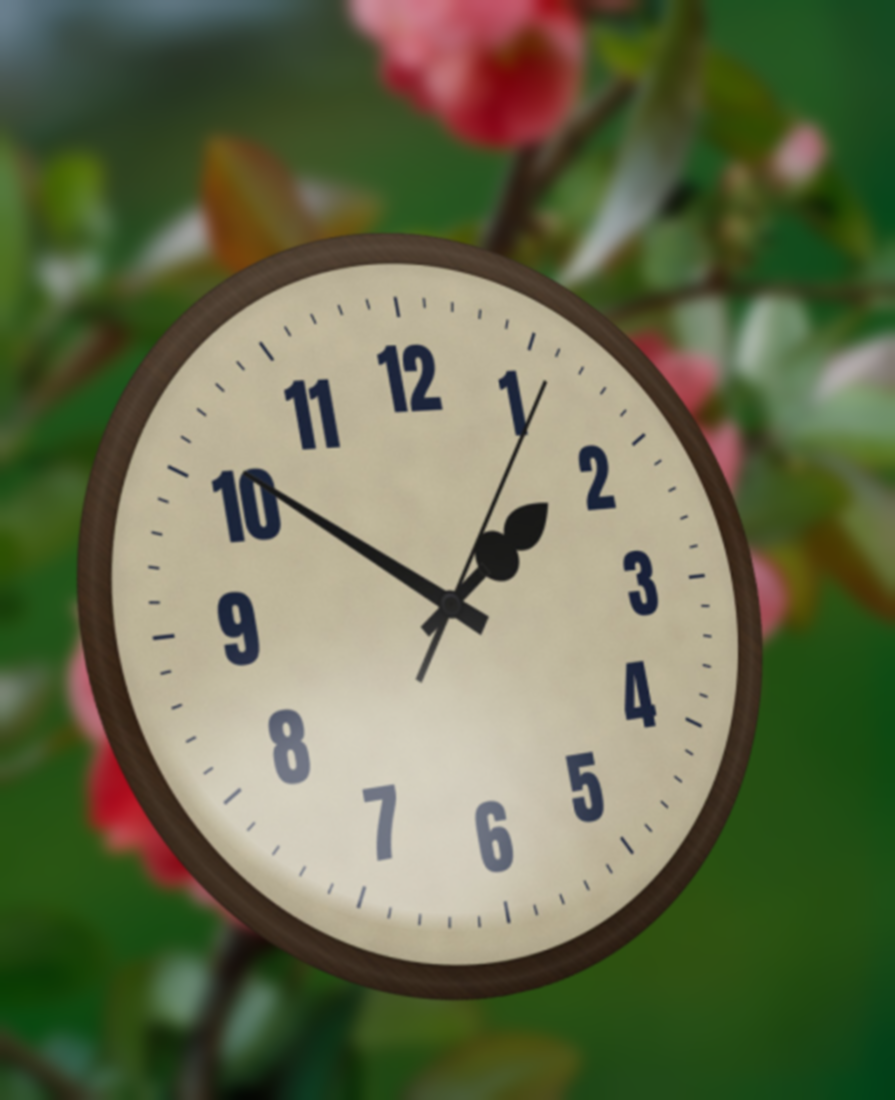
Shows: 1h51m06s
